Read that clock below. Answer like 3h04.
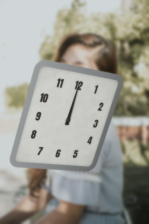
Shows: 12h00
